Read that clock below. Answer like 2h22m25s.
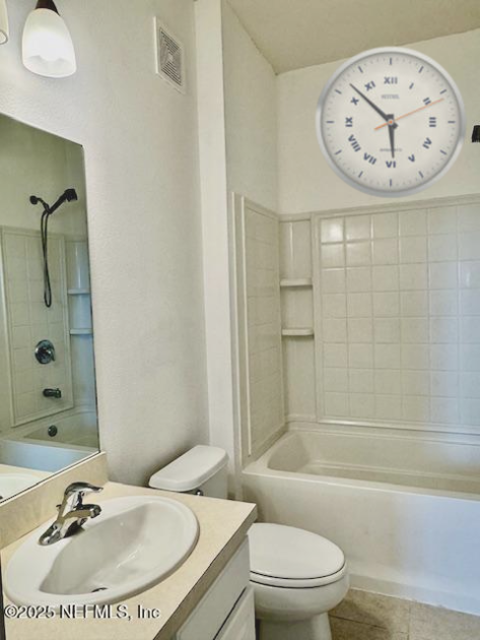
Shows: 5h52m11s
